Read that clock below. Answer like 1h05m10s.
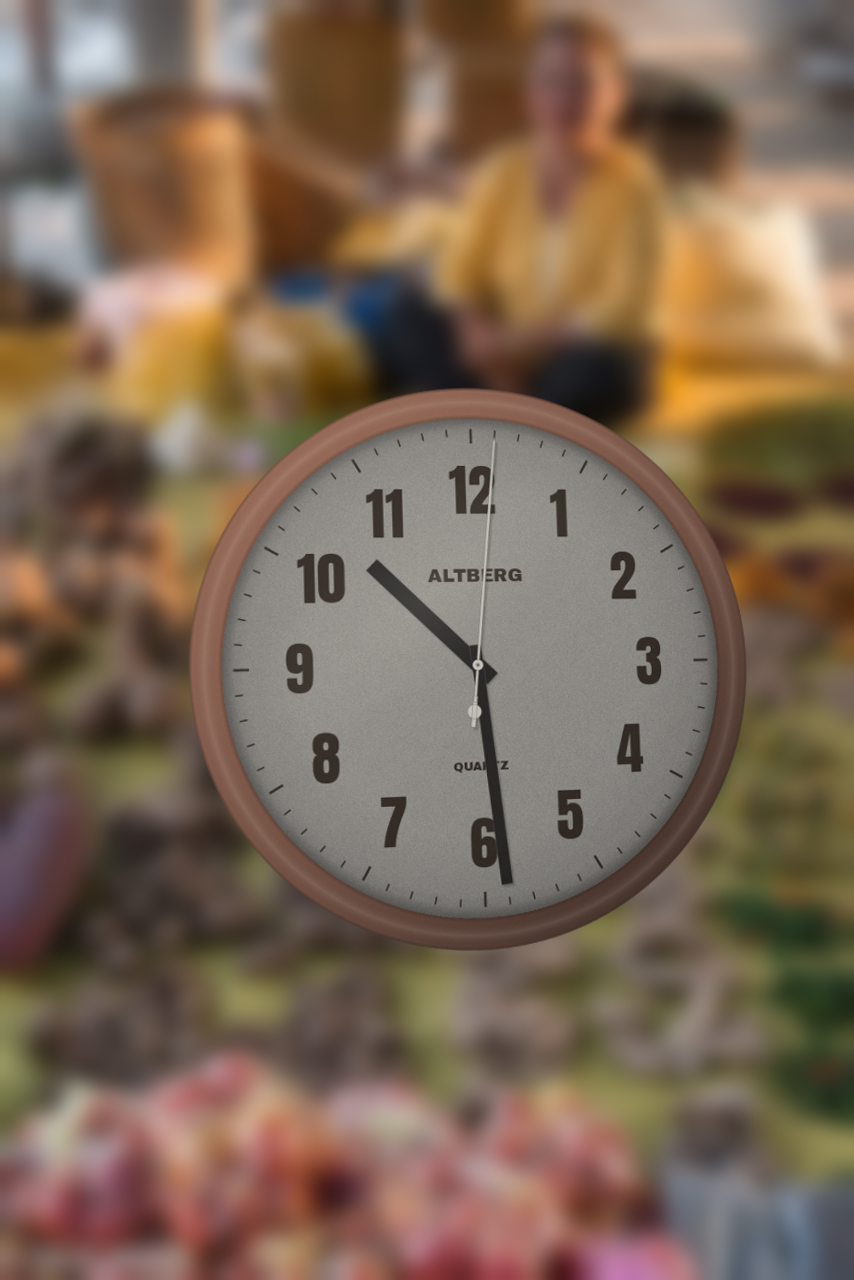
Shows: 10h29m01s
